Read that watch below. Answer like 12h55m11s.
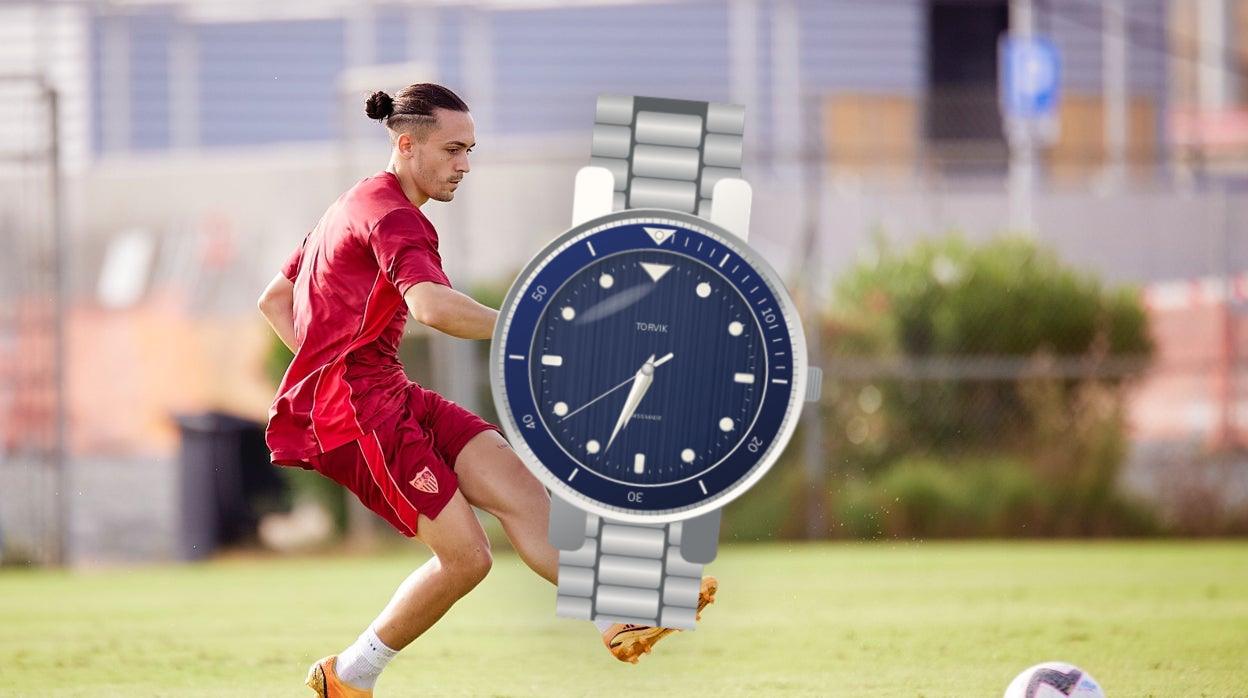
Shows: 6h33m39s
